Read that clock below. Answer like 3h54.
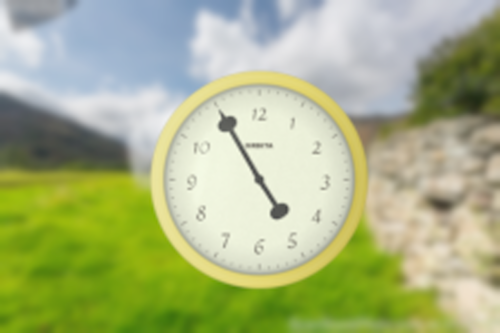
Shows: 4h55
